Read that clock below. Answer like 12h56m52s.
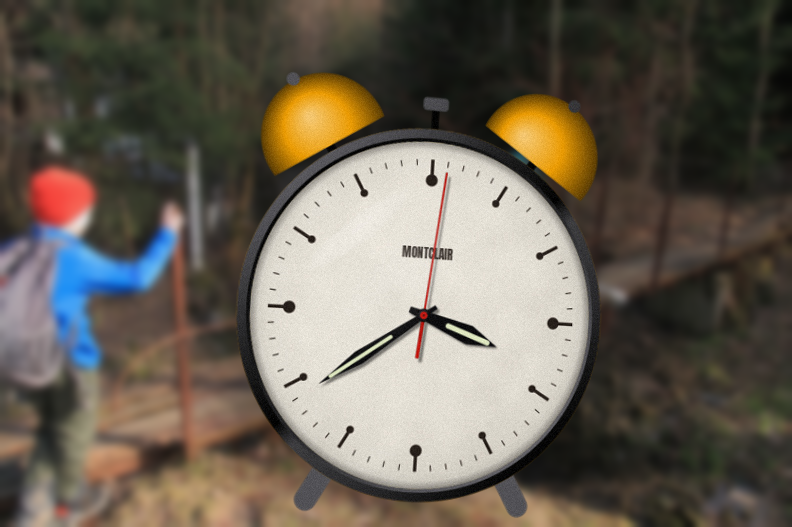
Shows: 3h39m01s
